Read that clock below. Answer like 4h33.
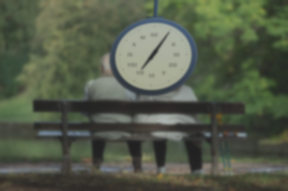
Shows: 7h05
